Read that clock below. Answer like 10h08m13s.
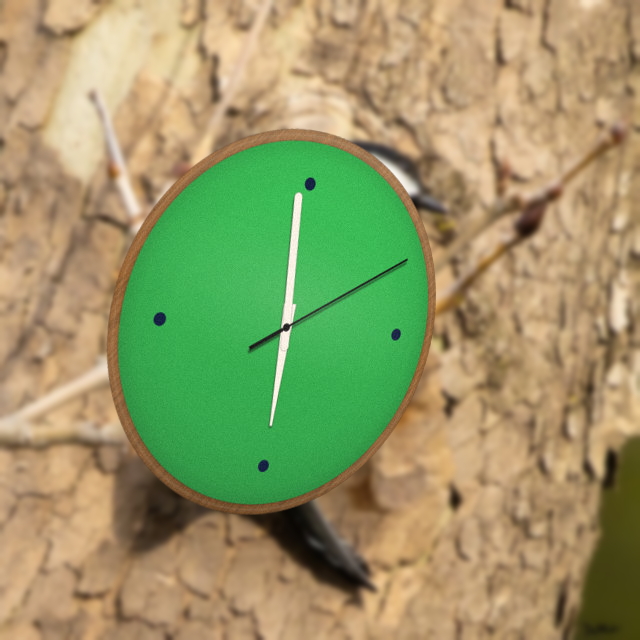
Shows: 5h59m10s
